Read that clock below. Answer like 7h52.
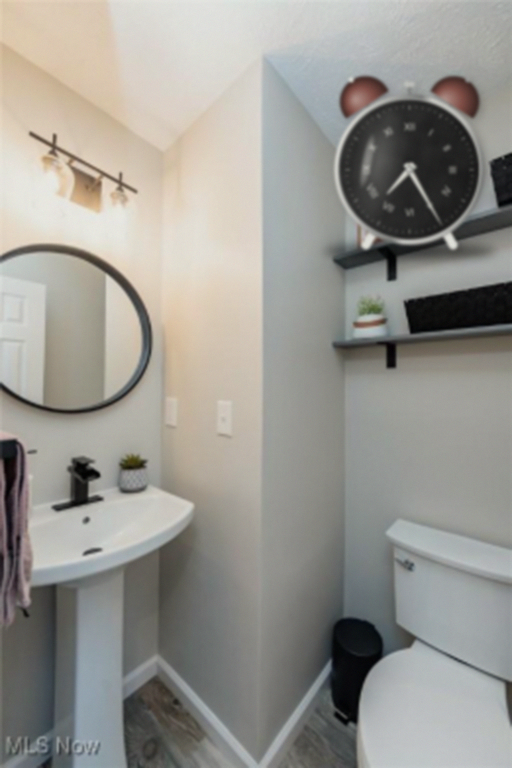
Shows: 7h25
